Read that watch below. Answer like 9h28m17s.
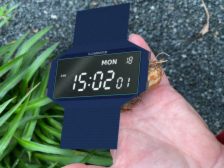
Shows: 15h02m01s
